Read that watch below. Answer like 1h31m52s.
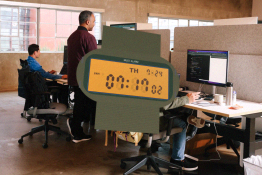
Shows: 7h17m02s
